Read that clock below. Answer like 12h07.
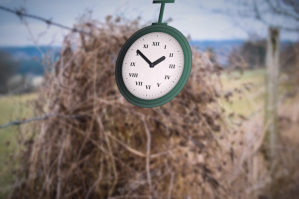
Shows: 1h51
